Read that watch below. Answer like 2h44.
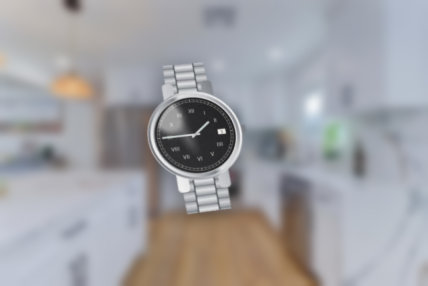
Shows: 1h45
